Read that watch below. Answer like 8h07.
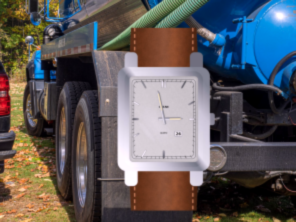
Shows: 2h58
